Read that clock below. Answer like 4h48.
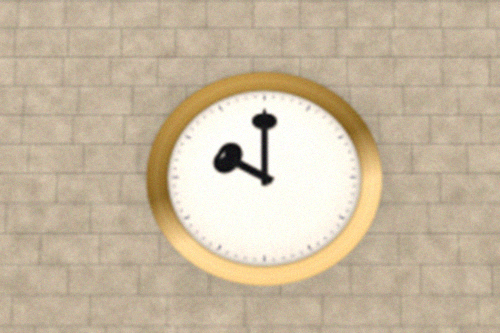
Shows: 10h00
